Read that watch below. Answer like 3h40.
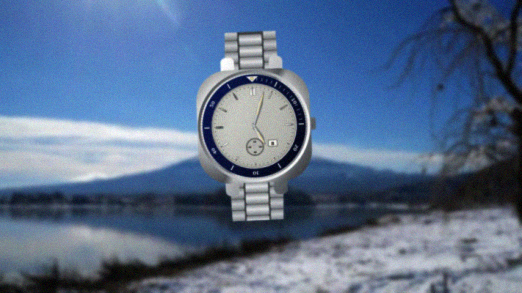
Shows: 5h03
